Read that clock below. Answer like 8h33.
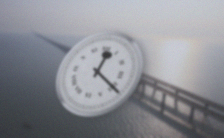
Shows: 12h20
